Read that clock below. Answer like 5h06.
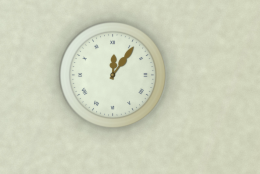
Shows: 12h06
